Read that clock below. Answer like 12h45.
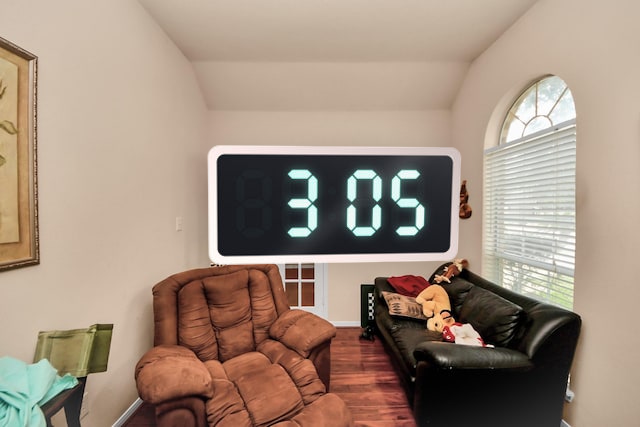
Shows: 3h05
